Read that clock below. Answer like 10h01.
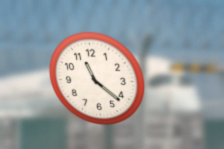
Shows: 11h22
